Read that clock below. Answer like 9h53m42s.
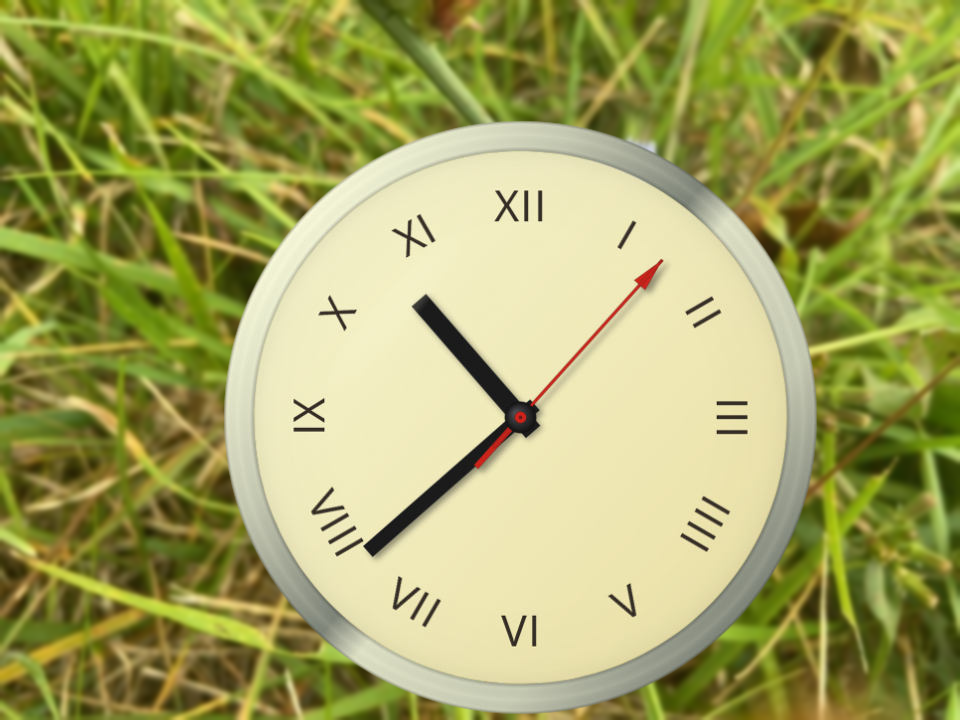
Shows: 10h38m07s
